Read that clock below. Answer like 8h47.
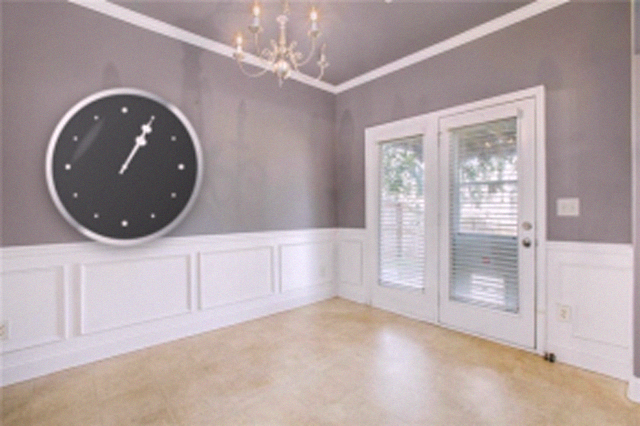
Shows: 1h05
